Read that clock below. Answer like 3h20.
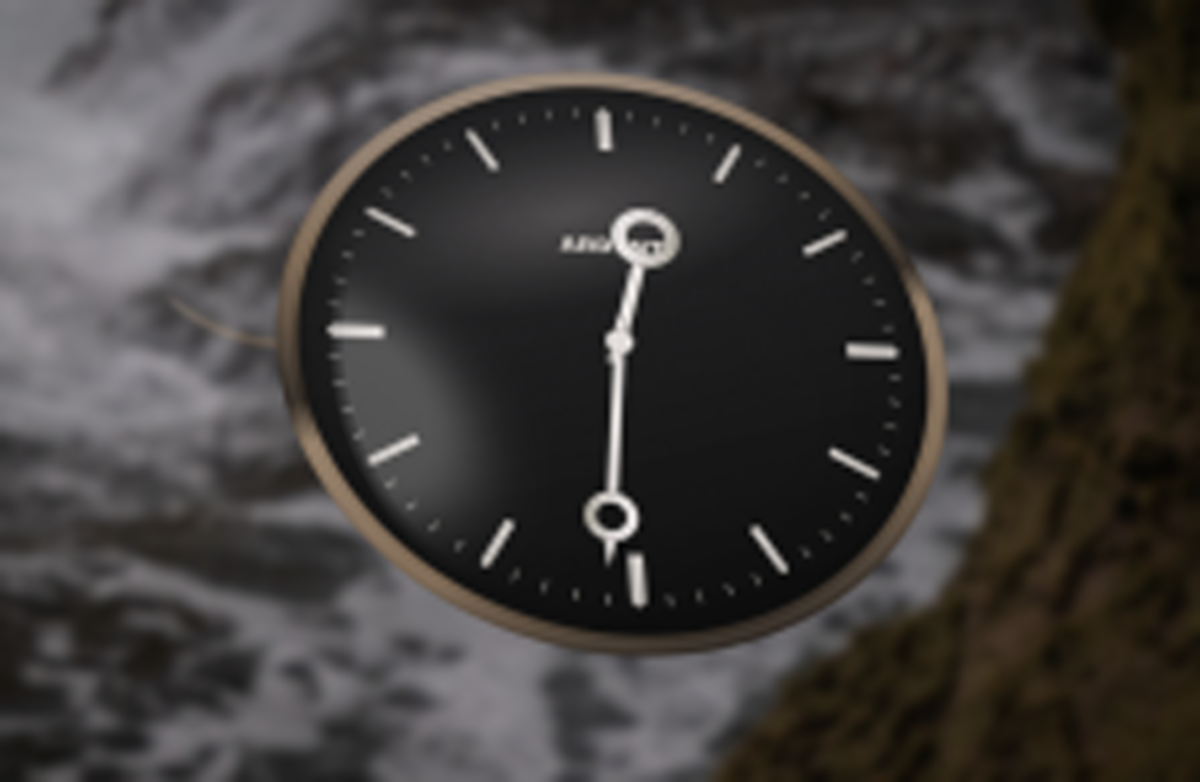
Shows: 12h31
